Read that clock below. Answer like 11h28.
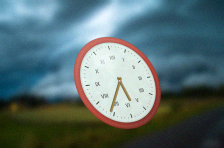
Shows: 5h36
